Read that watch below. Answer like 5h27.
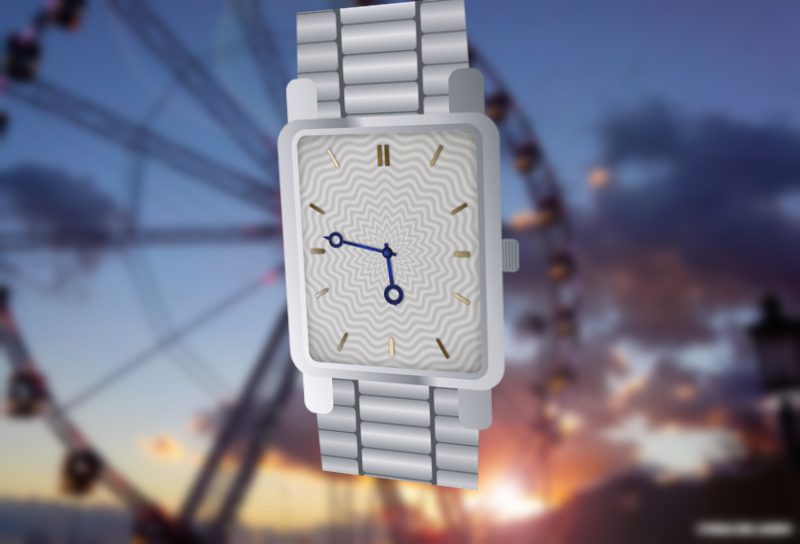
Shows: 5h47
